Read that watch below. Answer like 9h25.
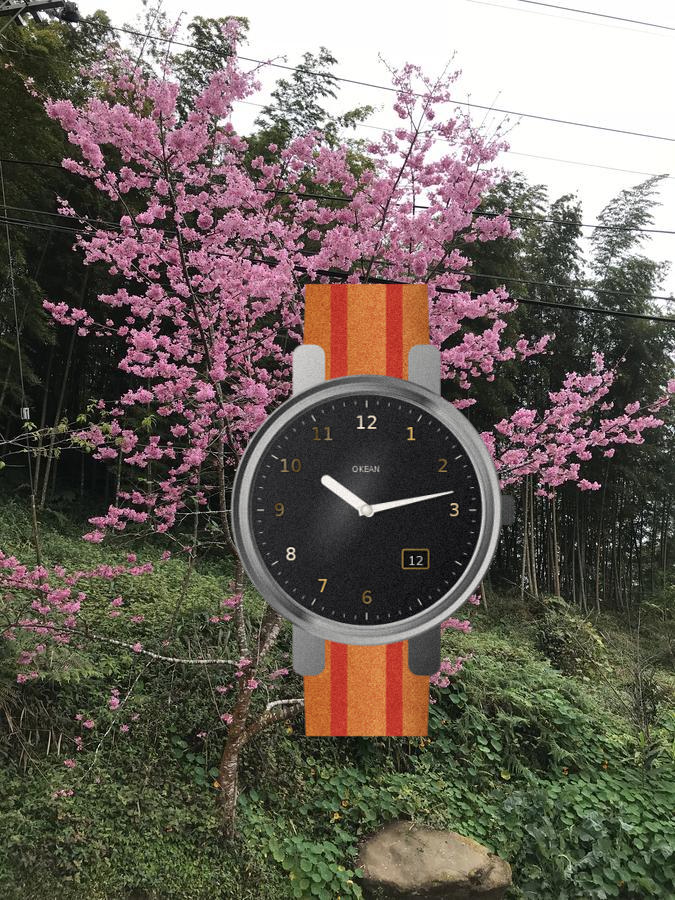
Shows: 10h13
